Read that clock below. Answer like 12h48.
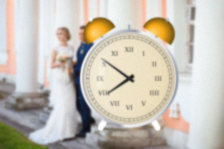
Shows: 7h51
